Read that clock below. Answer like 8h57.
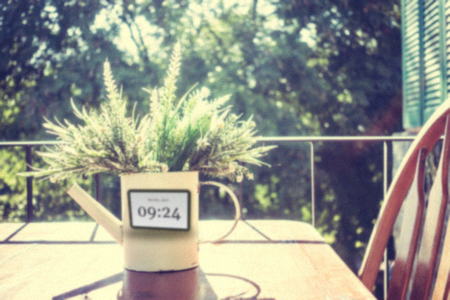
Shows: 9h24
